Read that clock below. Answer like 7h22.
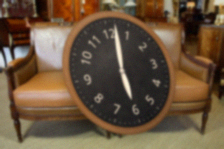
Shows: 6h02
